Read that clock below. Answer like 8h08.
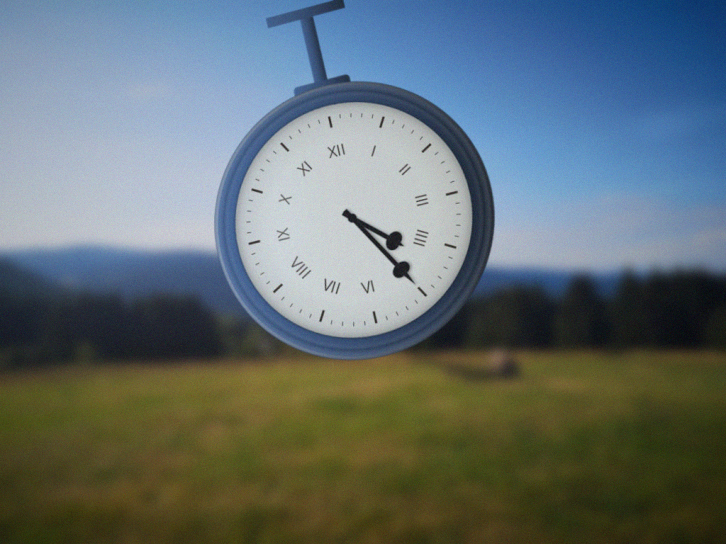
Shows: 4h25
